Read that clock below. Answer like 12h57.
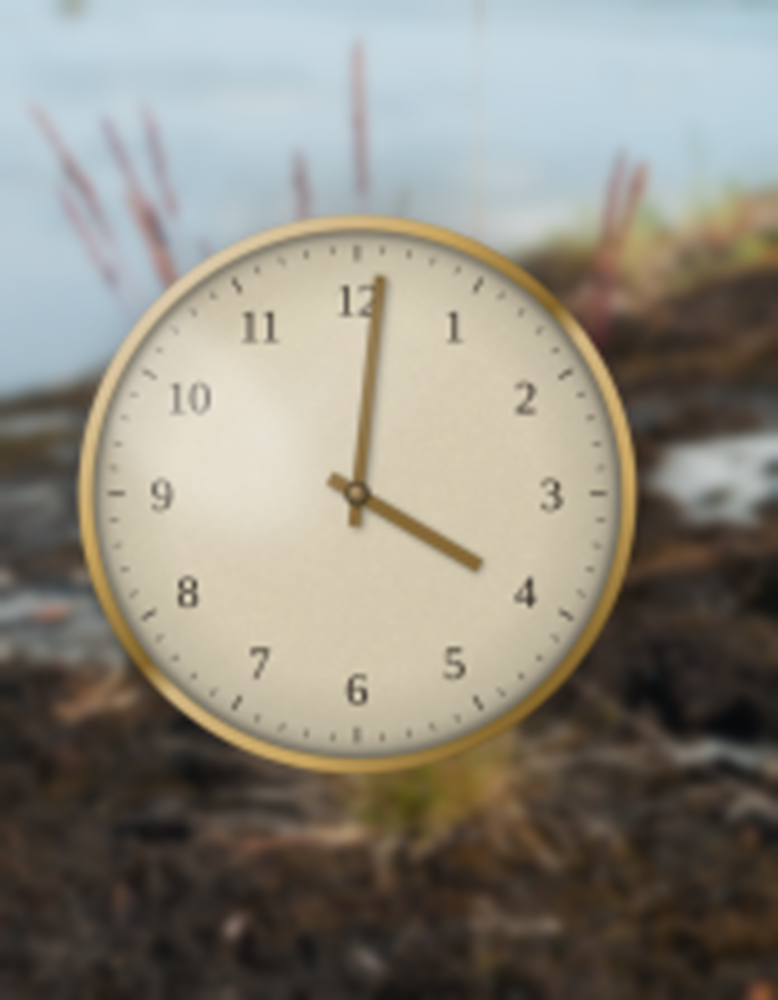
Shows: 4h01
